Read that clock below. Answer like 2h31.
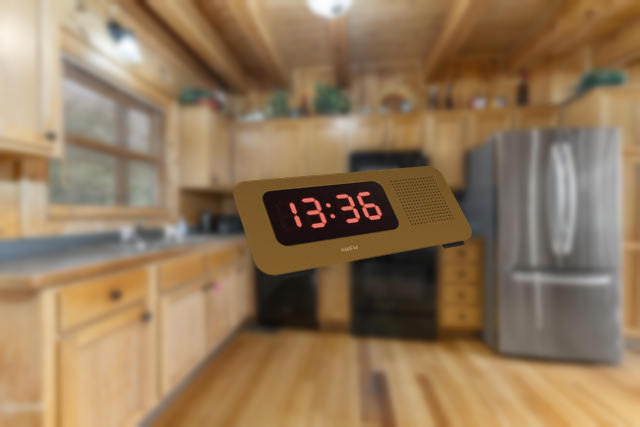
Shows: 13h36
